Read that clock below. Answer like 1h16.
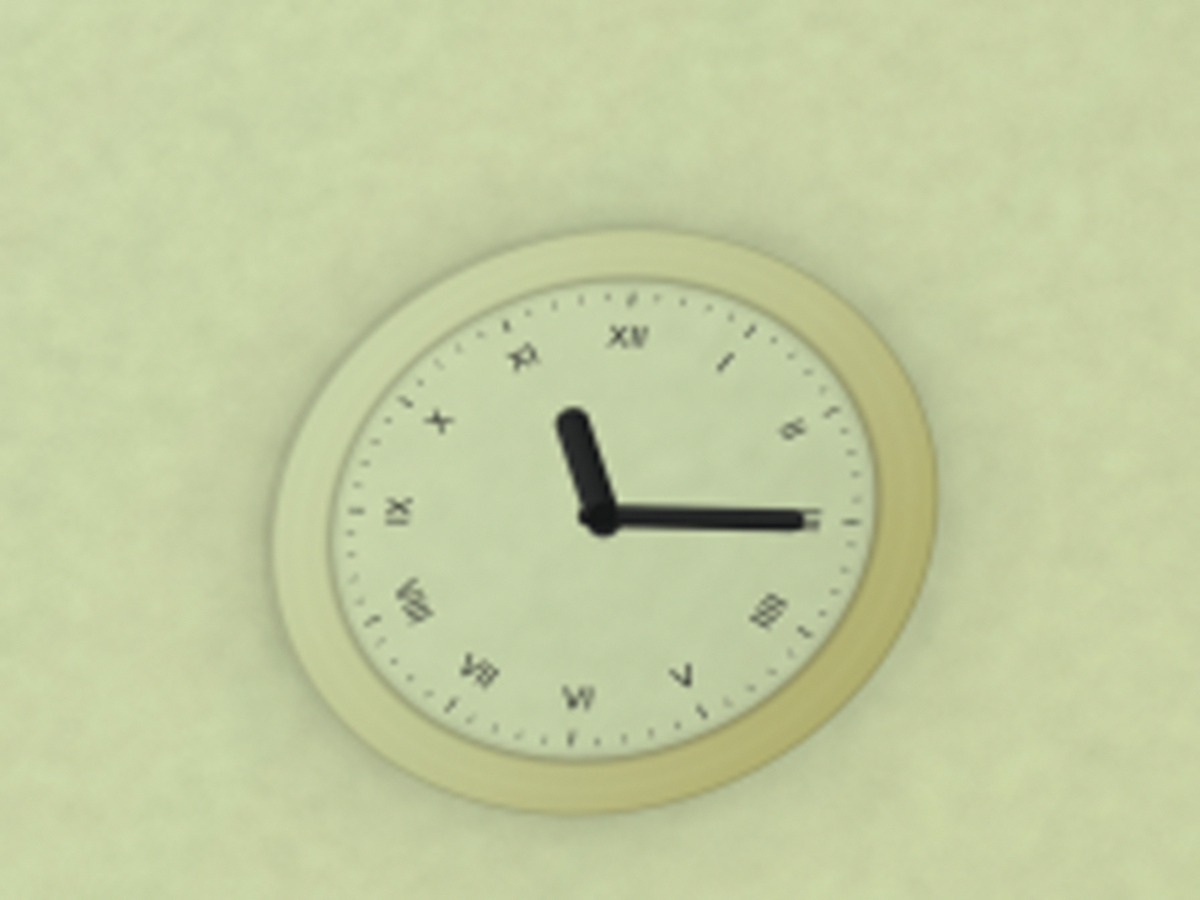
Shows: 11h15
